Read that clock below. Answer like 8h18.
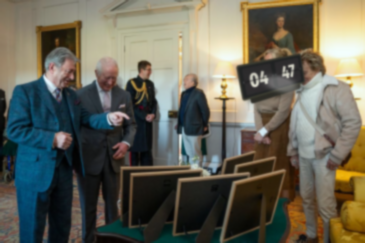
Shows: 4h47
